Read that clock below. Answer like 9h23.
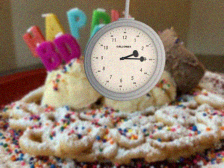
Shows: 2h15
